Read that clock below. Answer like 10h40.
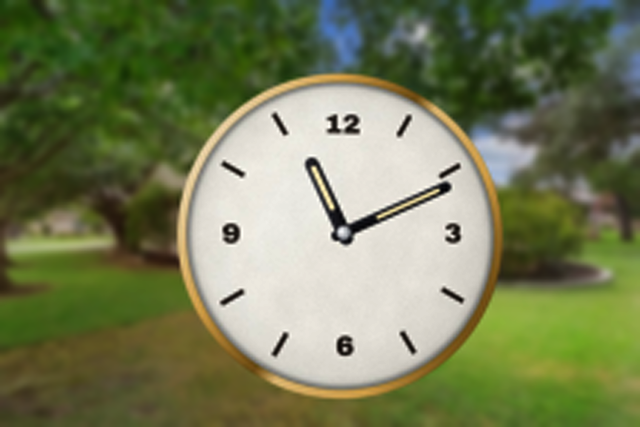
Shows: 11h11
